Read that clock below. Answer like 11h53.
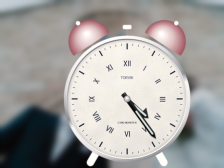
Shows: 4h24
